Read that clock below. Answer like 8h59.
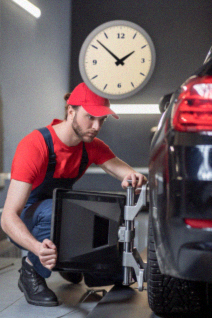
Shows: 1h52
